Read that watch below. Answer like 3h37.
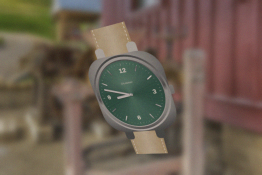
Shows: 8h48
